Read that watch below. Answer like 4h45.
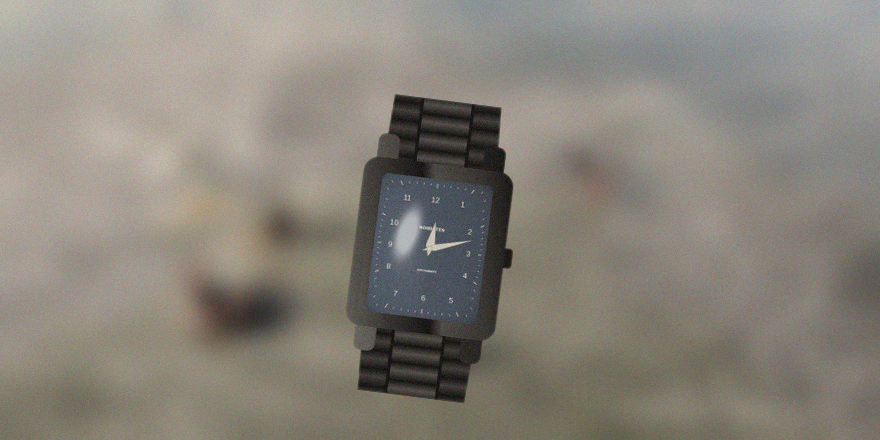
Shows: 12h12
